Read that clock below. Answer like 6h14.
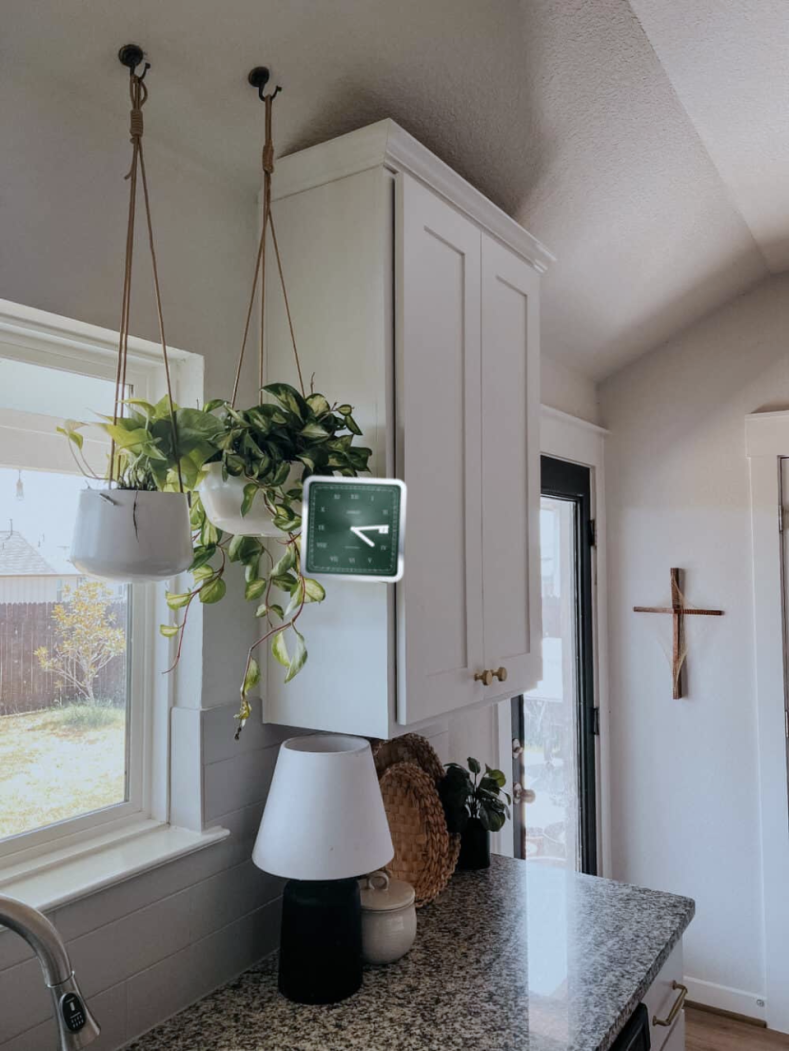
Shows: 4h14
